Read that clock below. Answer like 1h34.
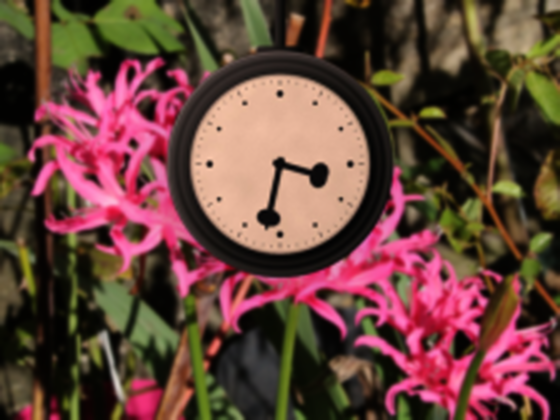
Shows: 3h32
